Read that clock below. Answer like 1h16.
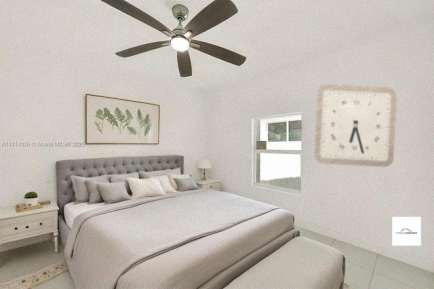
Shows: 6h27
